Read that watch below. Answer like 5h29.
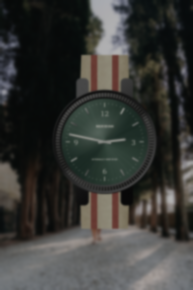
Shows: 2h47
